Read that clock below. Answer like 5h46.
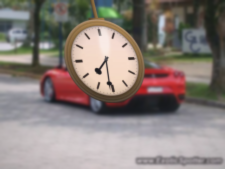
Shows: 7h31
